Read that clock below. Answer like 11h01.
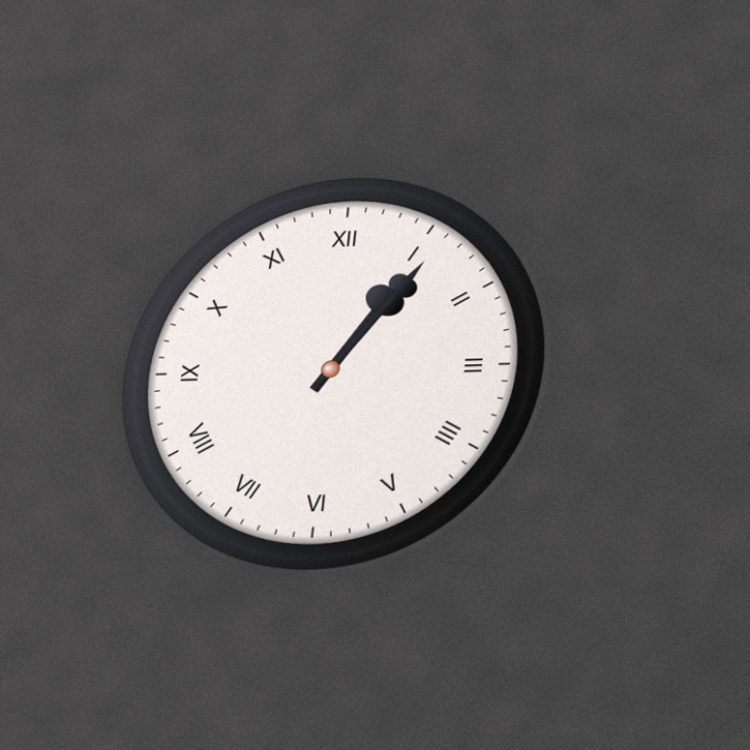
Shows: 1h06
